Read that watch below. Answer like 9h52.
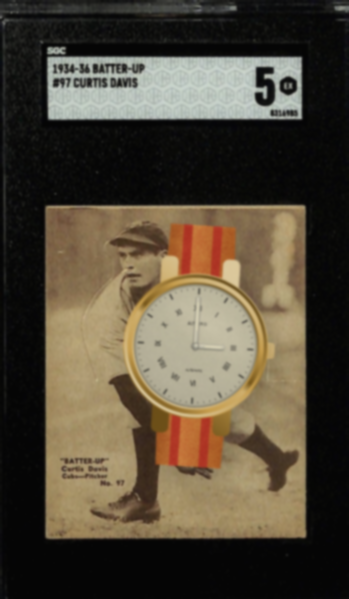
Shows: 3h00
